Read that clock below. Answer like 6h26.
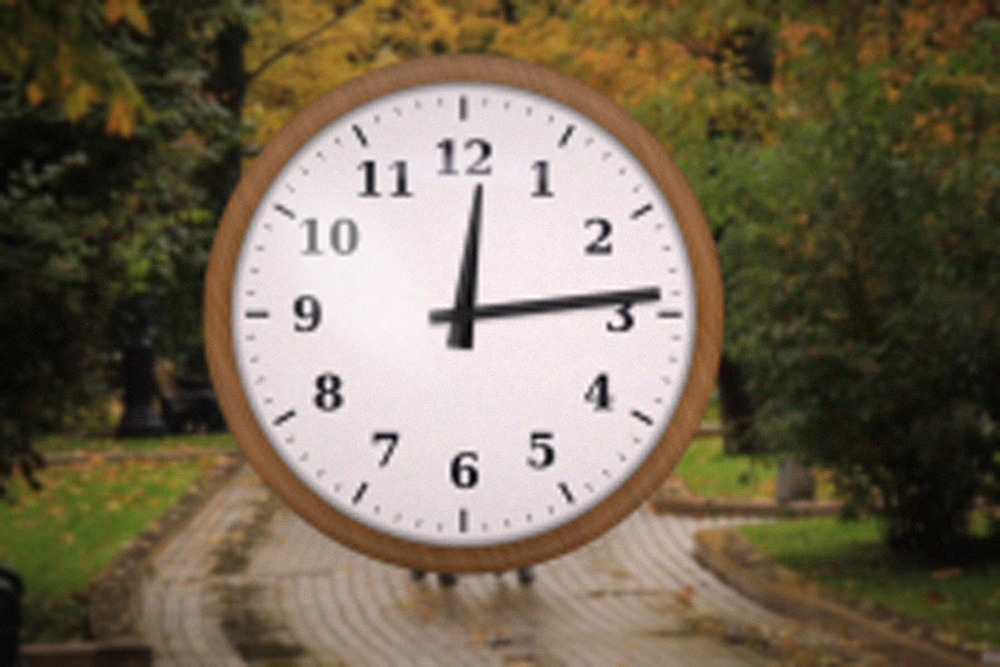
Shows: 12h14
